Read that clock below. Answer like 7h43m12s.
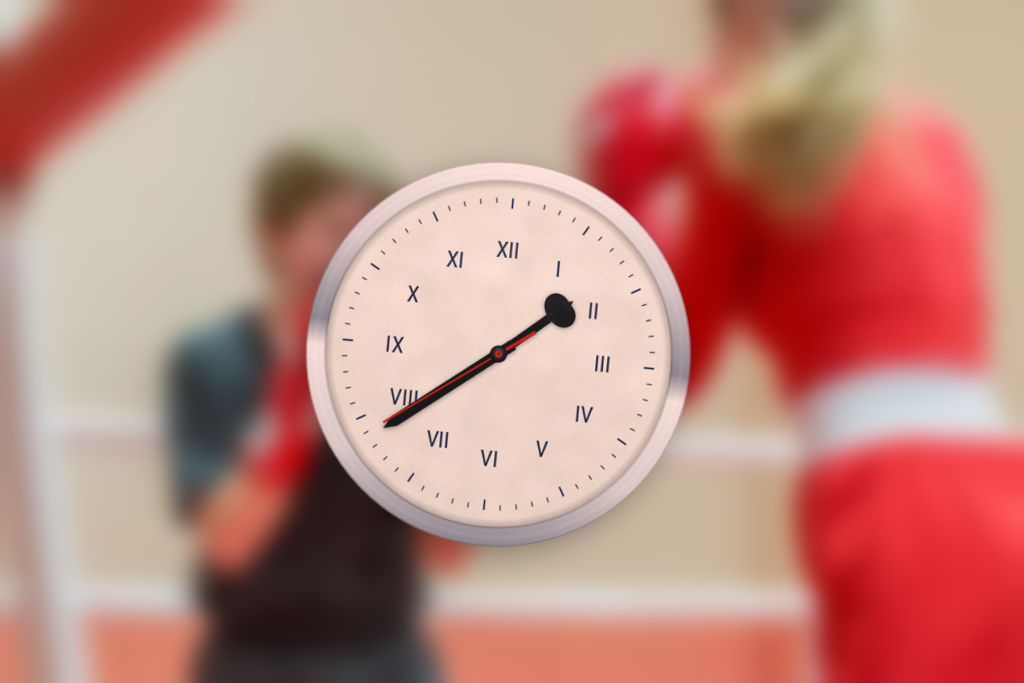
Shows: 1h38m39s
